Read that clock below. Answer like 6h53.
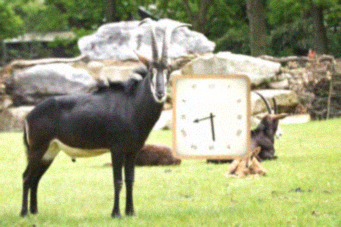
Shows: 8h29
